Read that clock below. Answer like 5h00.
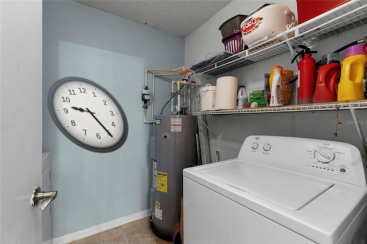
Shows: 9h25
